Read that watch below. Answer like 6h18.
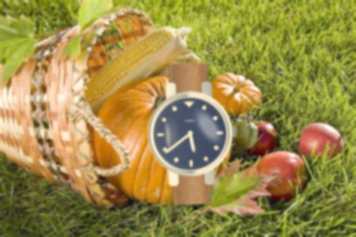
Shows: 5h39
